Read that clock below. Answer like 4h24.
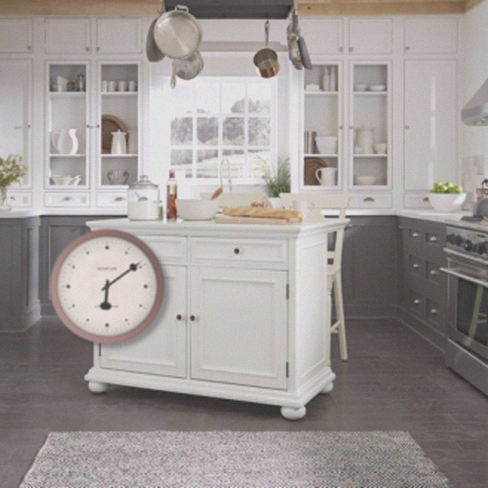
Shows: 6h09
